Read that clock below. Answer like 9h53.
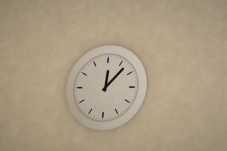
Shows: 12h07
